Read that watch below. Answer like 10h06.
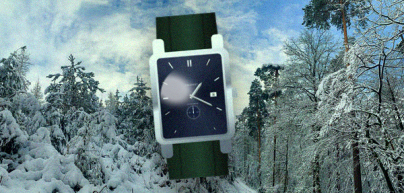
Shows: 1h20
